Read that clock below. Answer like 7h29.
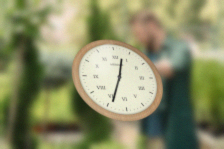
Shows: 12h34
